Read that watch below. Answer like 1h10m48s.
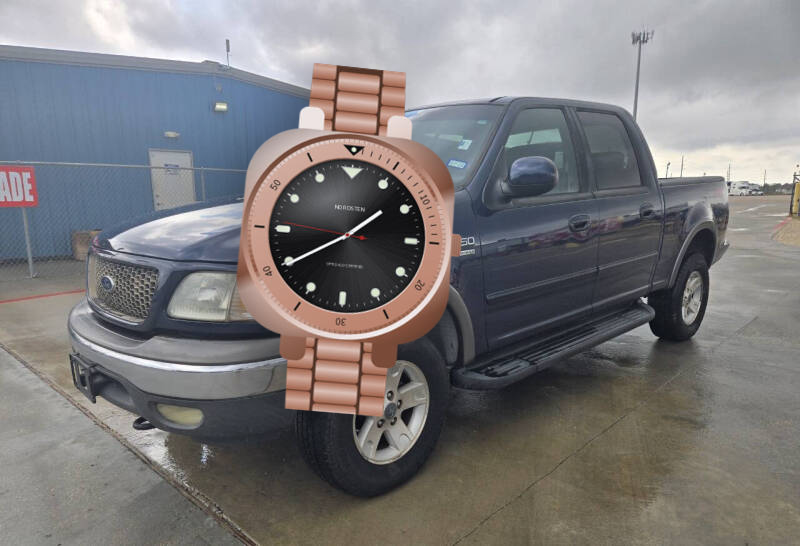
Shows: 1h39m46s
